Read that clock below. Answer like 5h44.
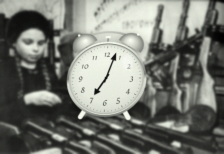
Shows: 7h03
